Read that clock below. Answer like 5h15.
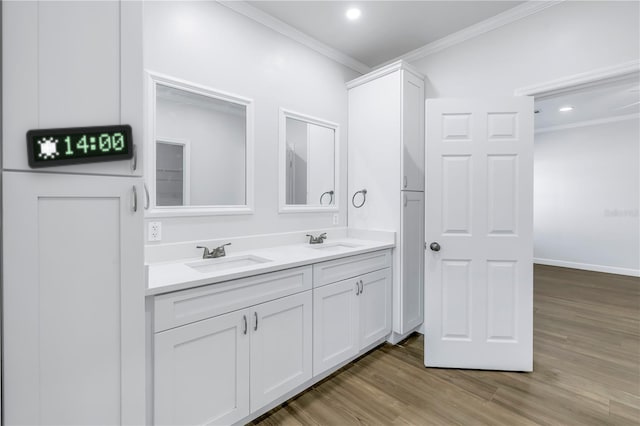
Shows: 14h00
